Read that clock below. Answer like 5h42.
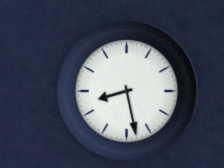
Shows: 8h28
